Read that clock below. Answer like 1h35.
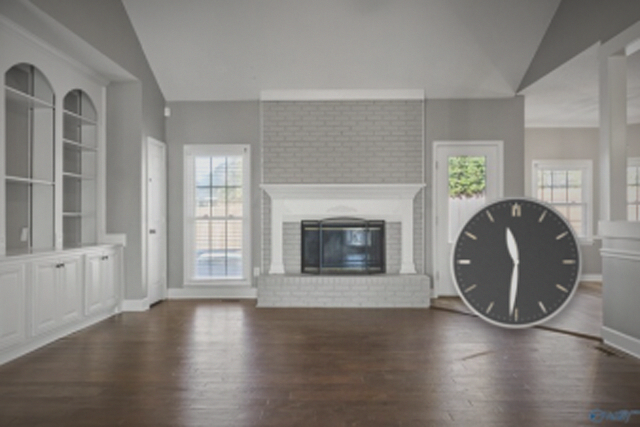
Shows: 11h31
